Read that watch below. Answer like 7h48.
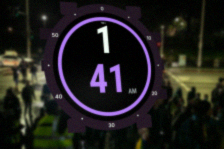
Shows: 1h41
